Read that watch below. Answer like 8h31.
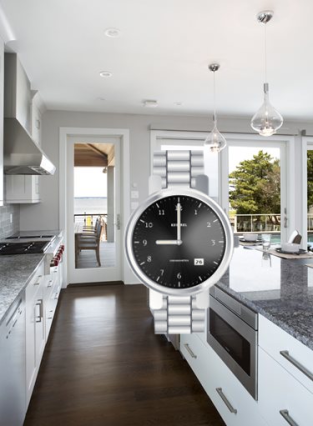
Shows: 9h00
